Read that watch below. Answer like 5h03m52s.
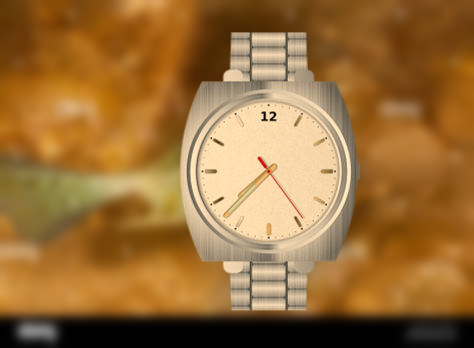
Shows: 7h37m24s
